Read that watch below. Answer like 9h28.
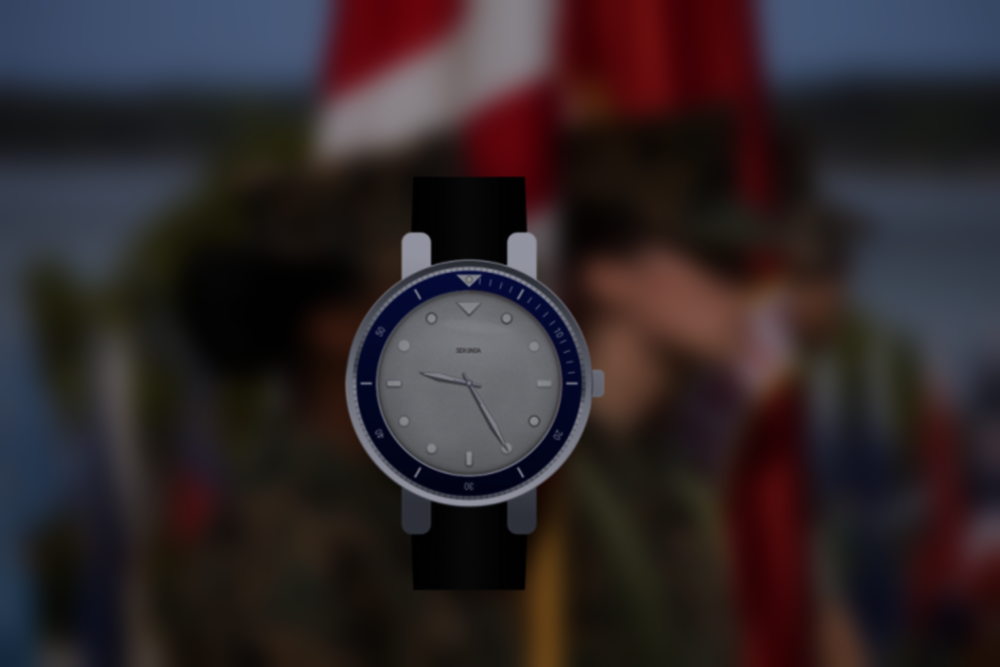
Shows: 9h25
